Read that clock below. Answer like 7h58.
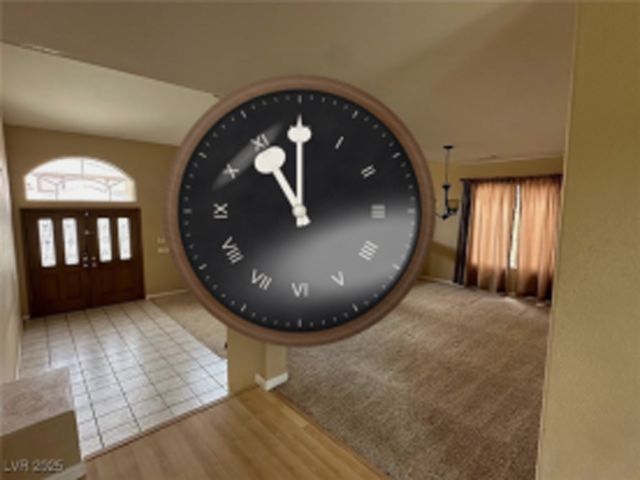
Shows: 11h00
